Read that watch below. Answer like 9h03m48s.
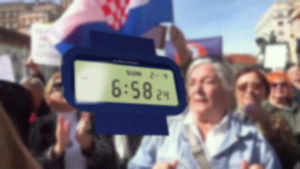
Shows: 6h58m24s
